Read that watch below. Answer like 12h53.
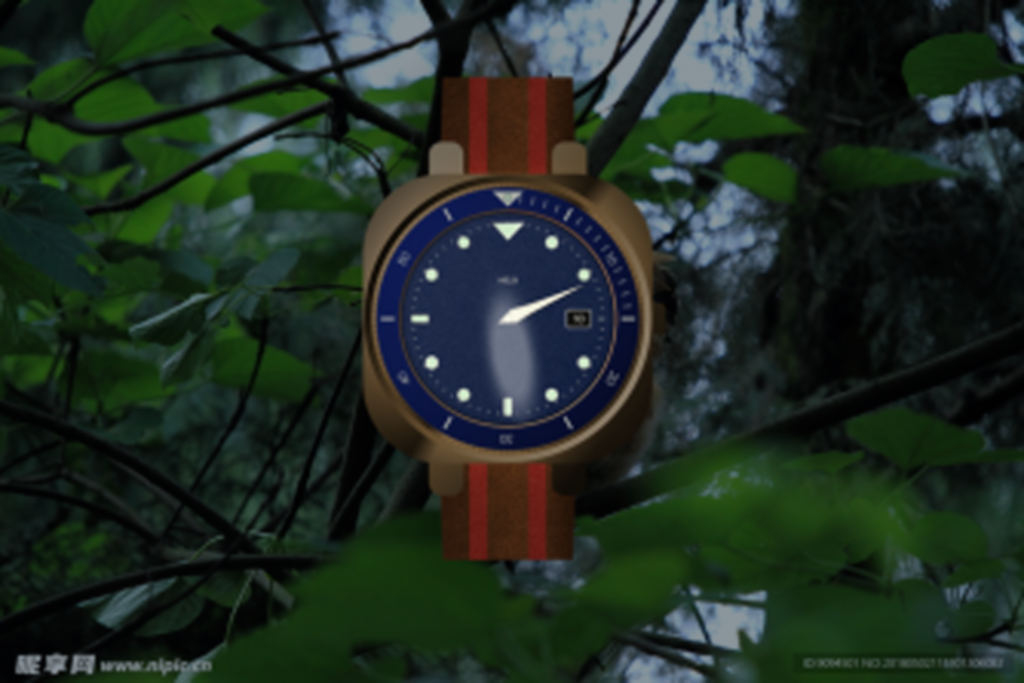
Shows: 2h11
